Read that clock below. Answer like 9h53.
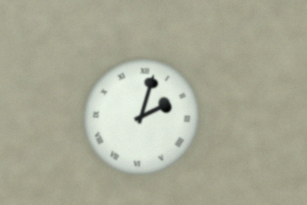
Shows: 2h02
